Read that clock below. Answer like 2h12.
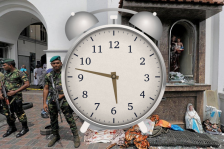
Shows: 5h47
